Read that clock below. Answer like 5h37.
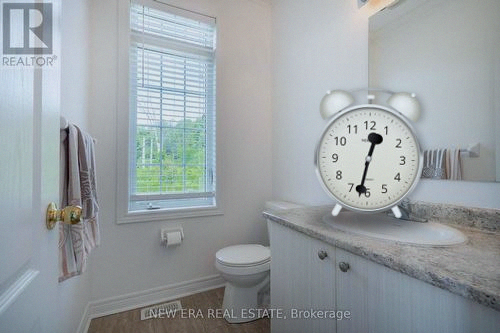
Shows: 12h32
